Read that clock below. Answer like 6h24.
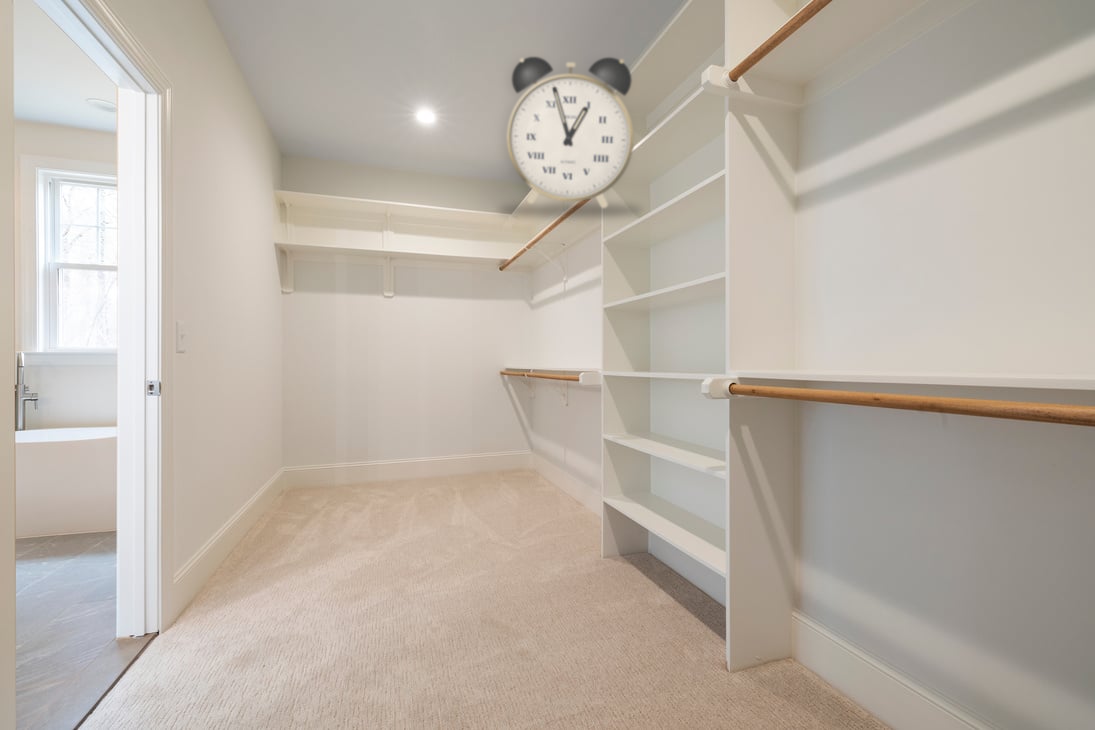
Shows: 12h57
